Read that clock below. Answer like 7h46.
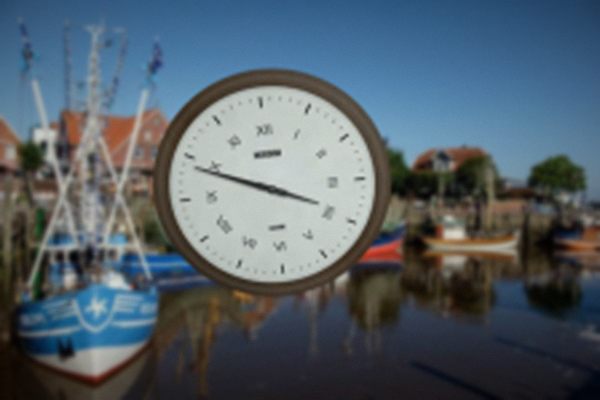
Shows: 3h49
